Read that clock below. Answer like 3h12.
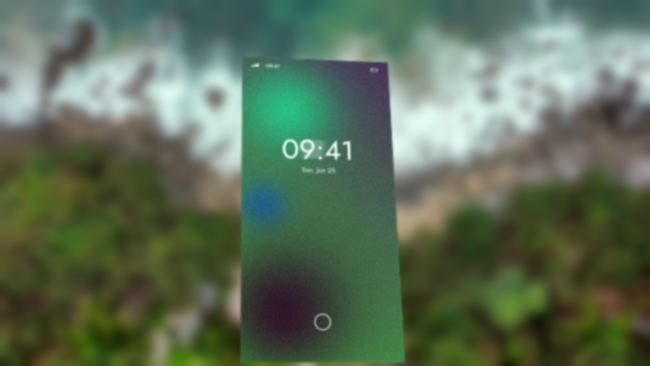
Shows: 9h41
